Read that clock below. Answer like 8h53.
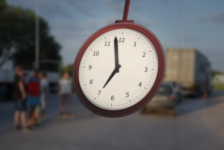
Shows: 6h58
